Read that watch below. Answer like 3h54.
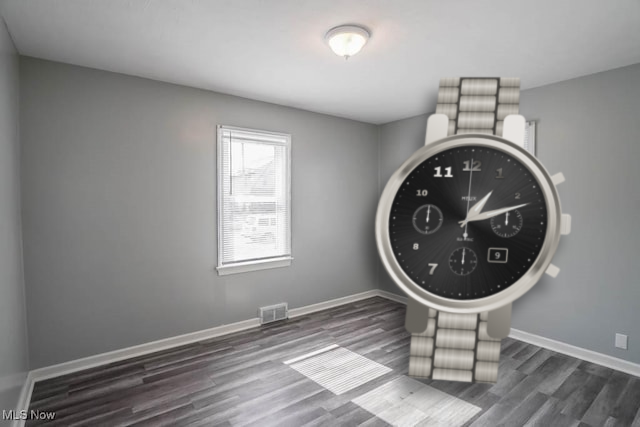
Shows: 1h12
